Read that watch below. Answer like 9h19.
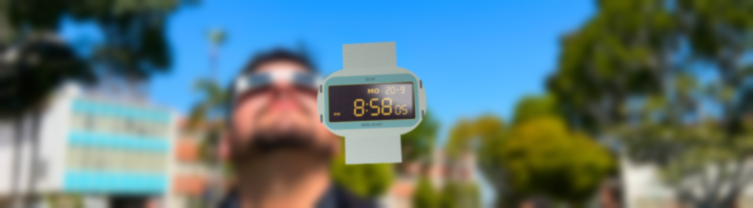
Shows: 8h58
